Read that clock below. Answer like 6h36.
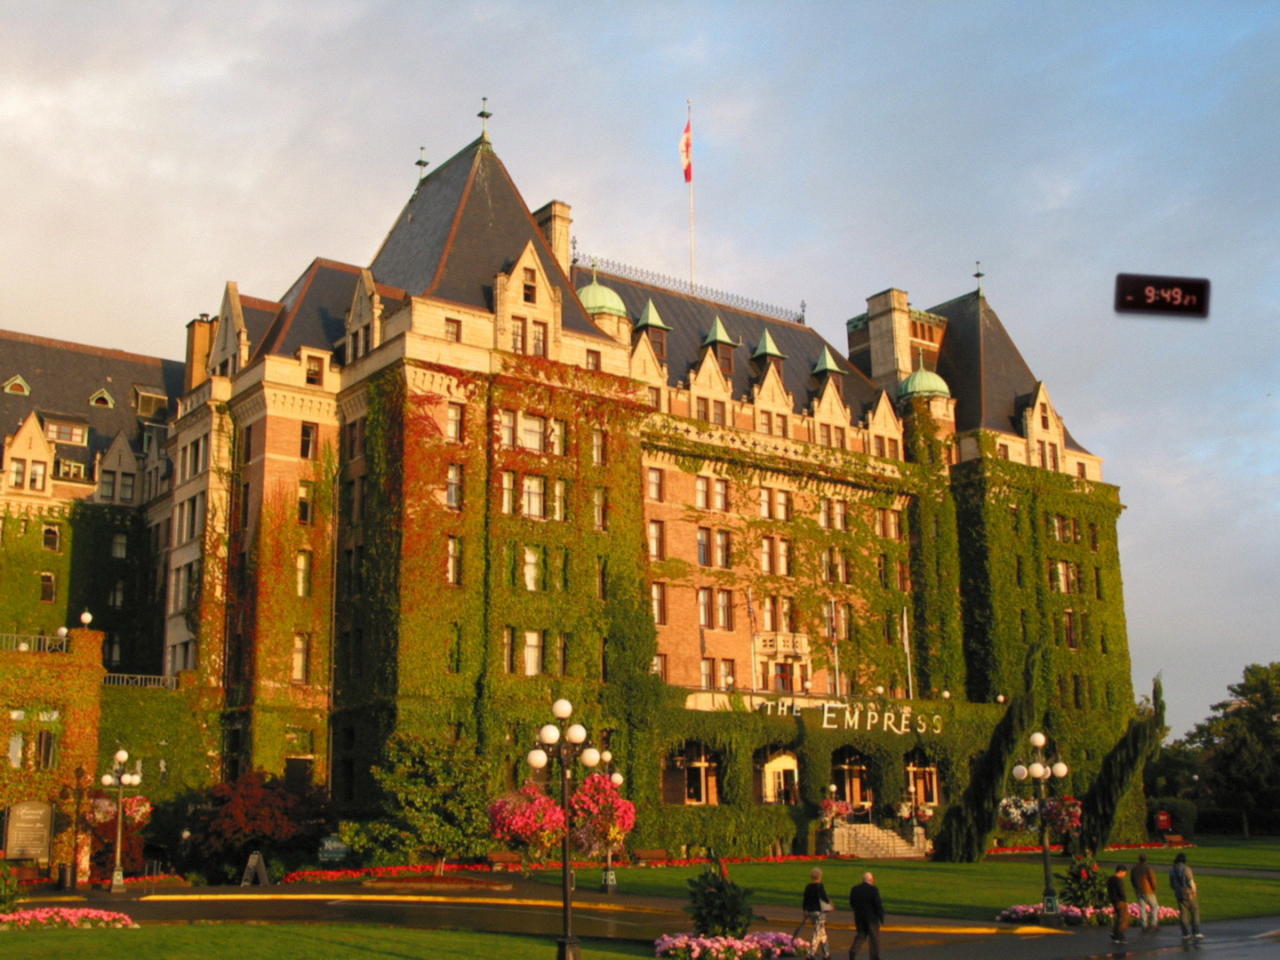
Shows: 9h49
